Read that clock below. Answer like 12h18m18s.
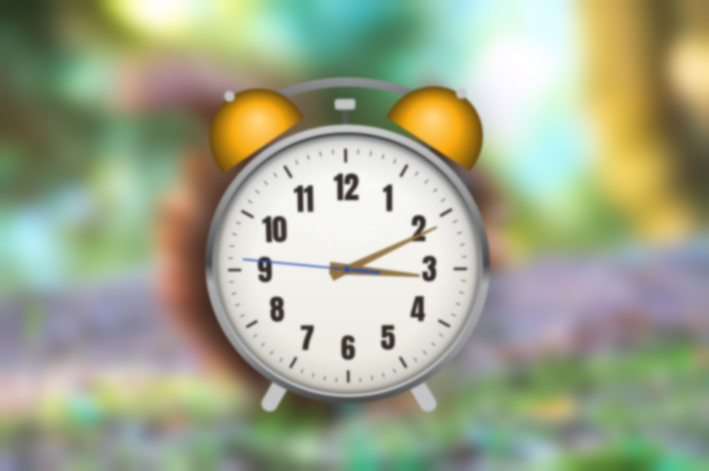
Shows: 3h10m46s
